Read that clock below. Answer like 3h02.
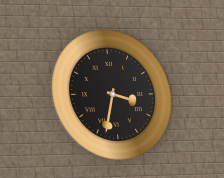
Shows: 3h33
